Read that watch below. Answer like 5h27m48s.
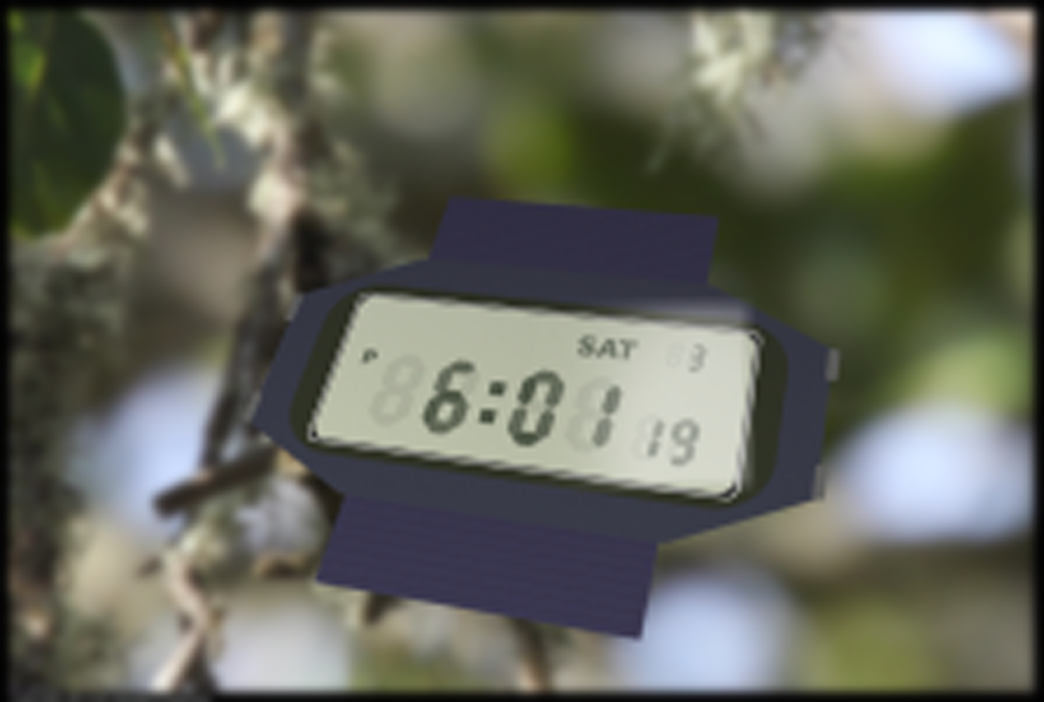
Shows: 6h01m19s
